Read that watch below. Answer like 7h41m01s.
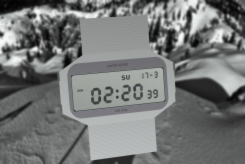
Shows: 2h20m39s
